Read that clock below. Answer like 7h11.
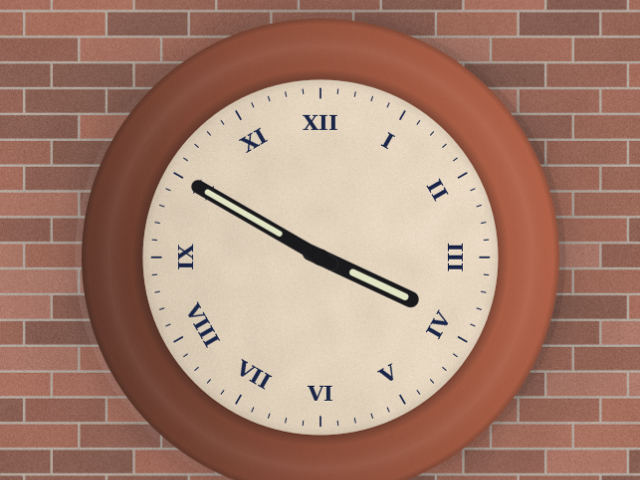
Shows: 3h50
